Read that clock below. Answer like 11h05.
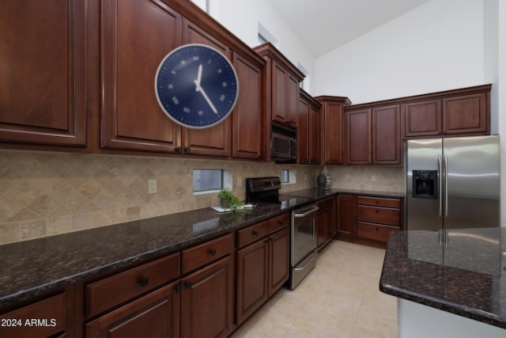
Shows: 12h25
